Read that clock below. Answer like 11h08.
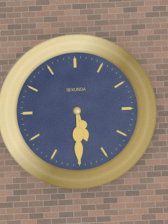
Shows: 5h30
